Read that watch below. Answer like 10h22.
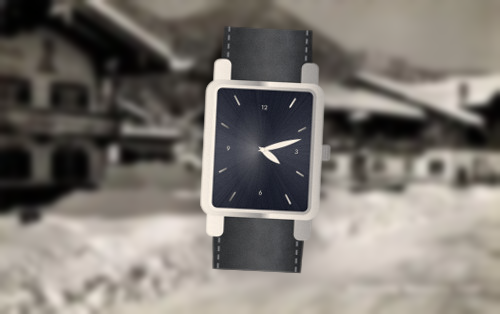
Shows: 4h12
